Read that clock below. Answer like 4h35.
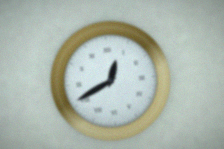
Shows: 12h41
